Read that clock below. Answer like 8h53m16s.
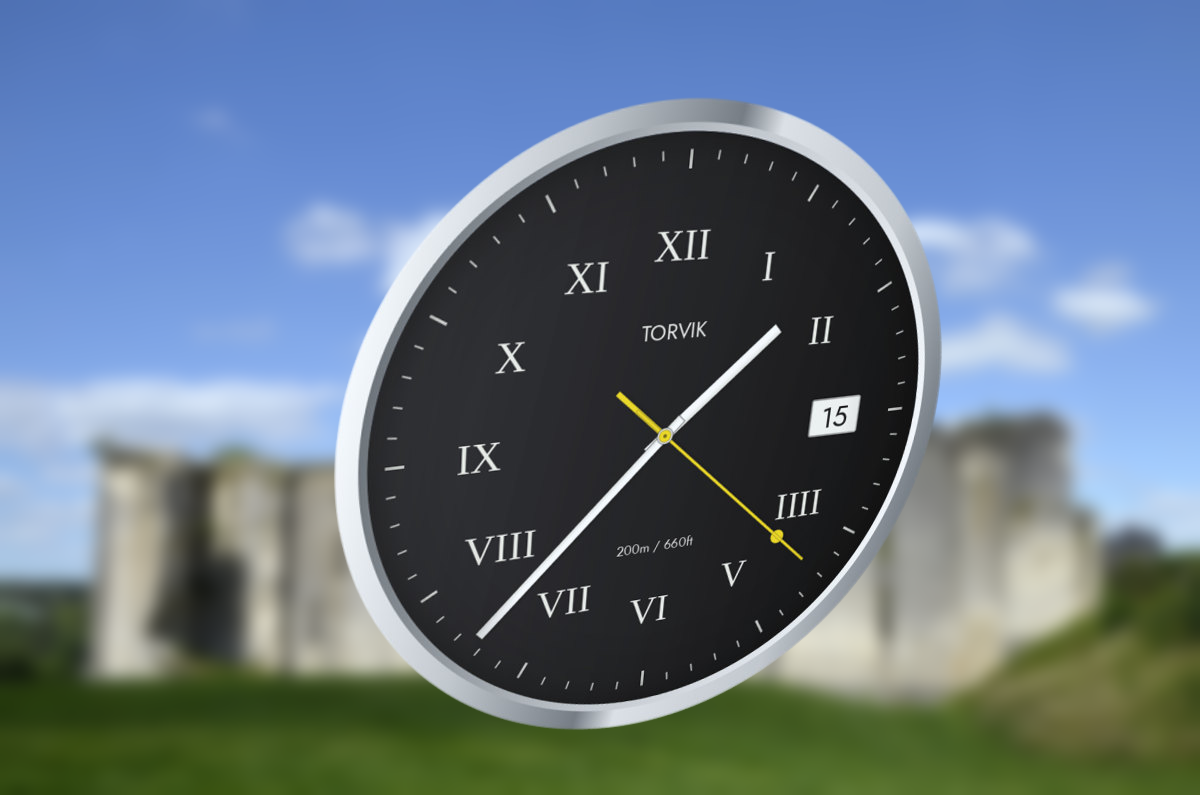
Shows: 1h37m22s
